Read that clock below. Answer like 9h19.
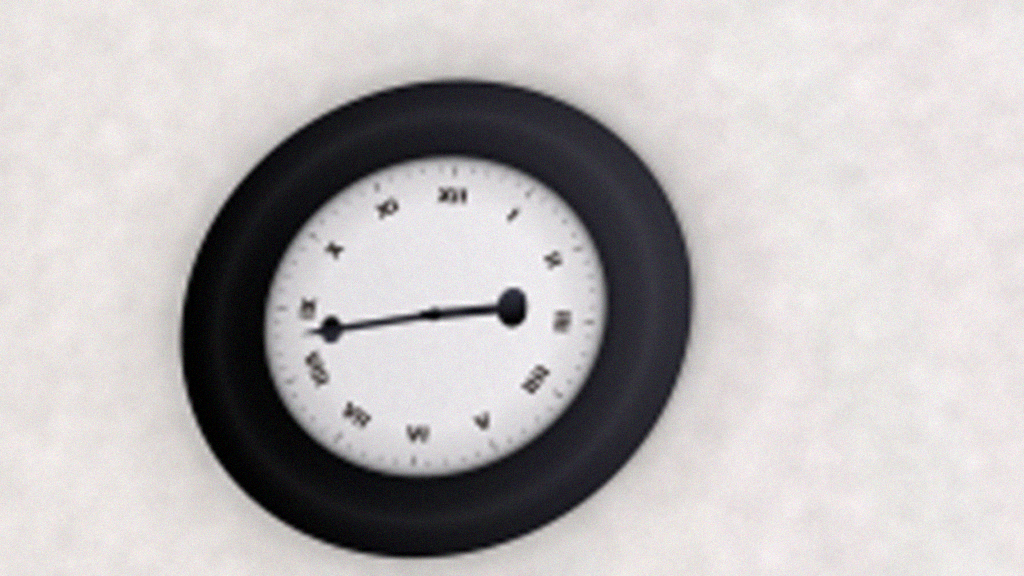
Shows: 2h43
